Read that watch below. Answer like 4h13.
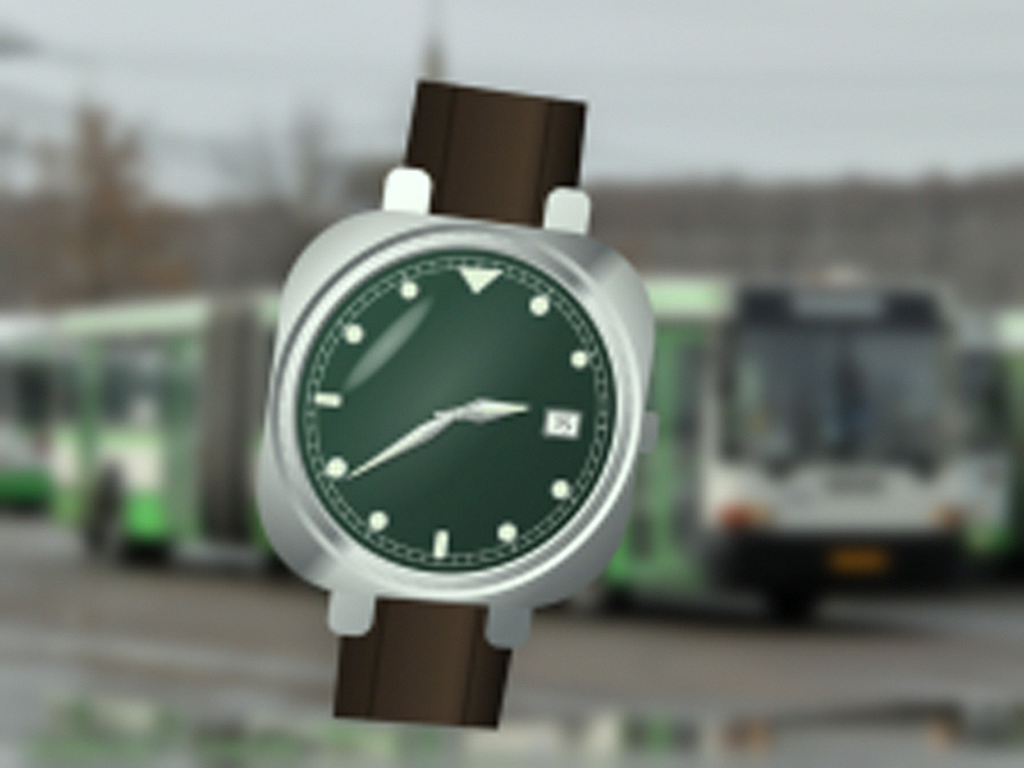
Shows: 2h39
